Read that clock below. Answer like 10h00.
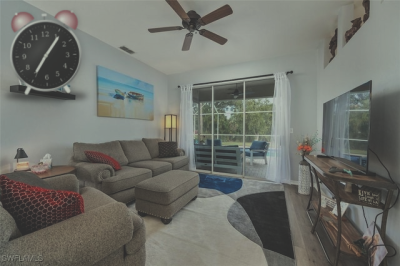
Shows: 7h06
